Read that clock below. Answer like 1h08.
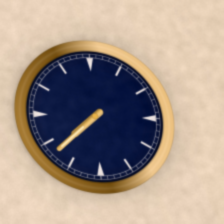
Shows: 7h38
